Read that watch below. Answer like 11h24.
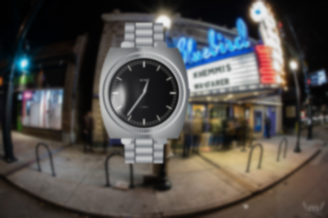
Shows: 12h36
